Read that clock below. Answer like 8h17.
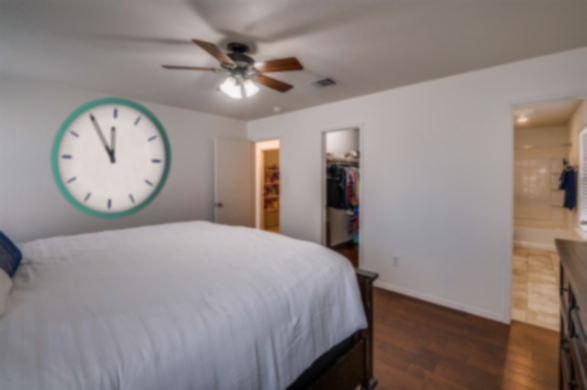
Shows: 11h55
